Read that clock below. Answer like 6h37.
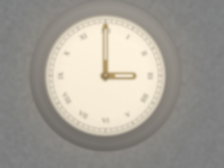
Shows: 3h00
